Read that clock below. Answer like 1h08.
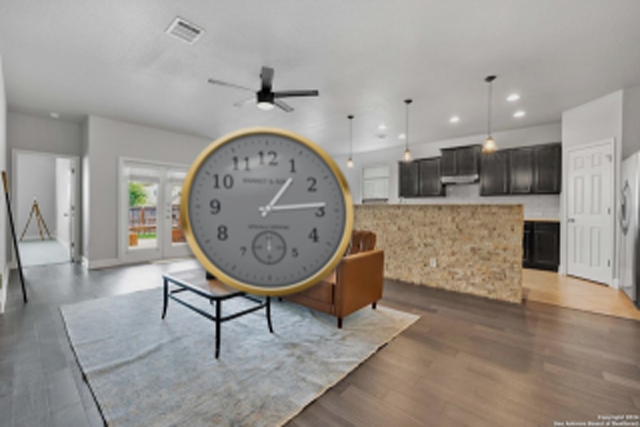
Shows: 1h14
